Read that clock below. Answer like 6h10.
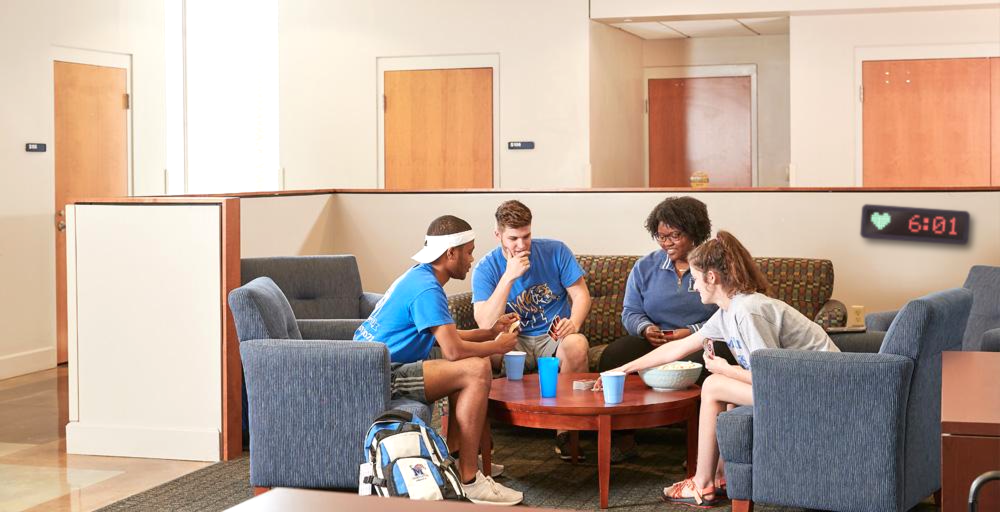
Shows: 6h01
